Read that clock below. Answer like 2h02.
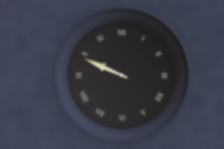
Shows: 9h49
